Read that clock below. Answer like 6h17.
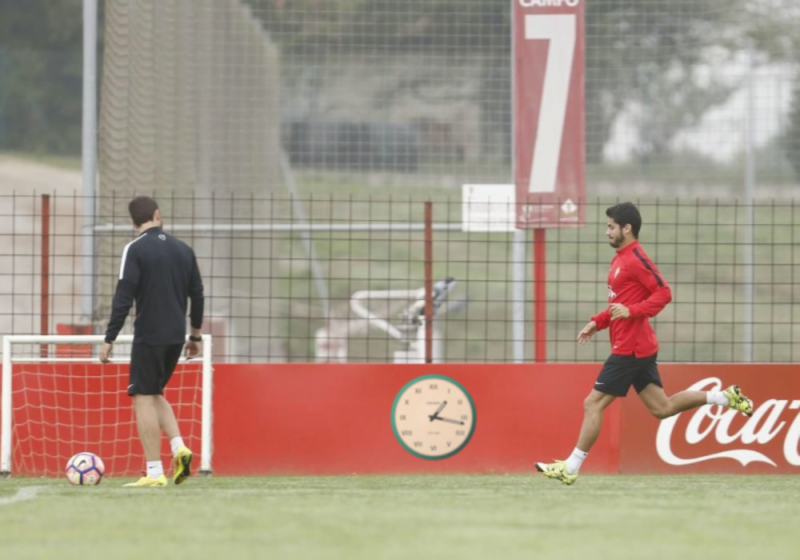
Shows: 1h17
